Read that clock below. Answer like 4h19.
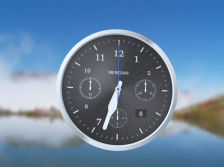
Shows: 6h33
